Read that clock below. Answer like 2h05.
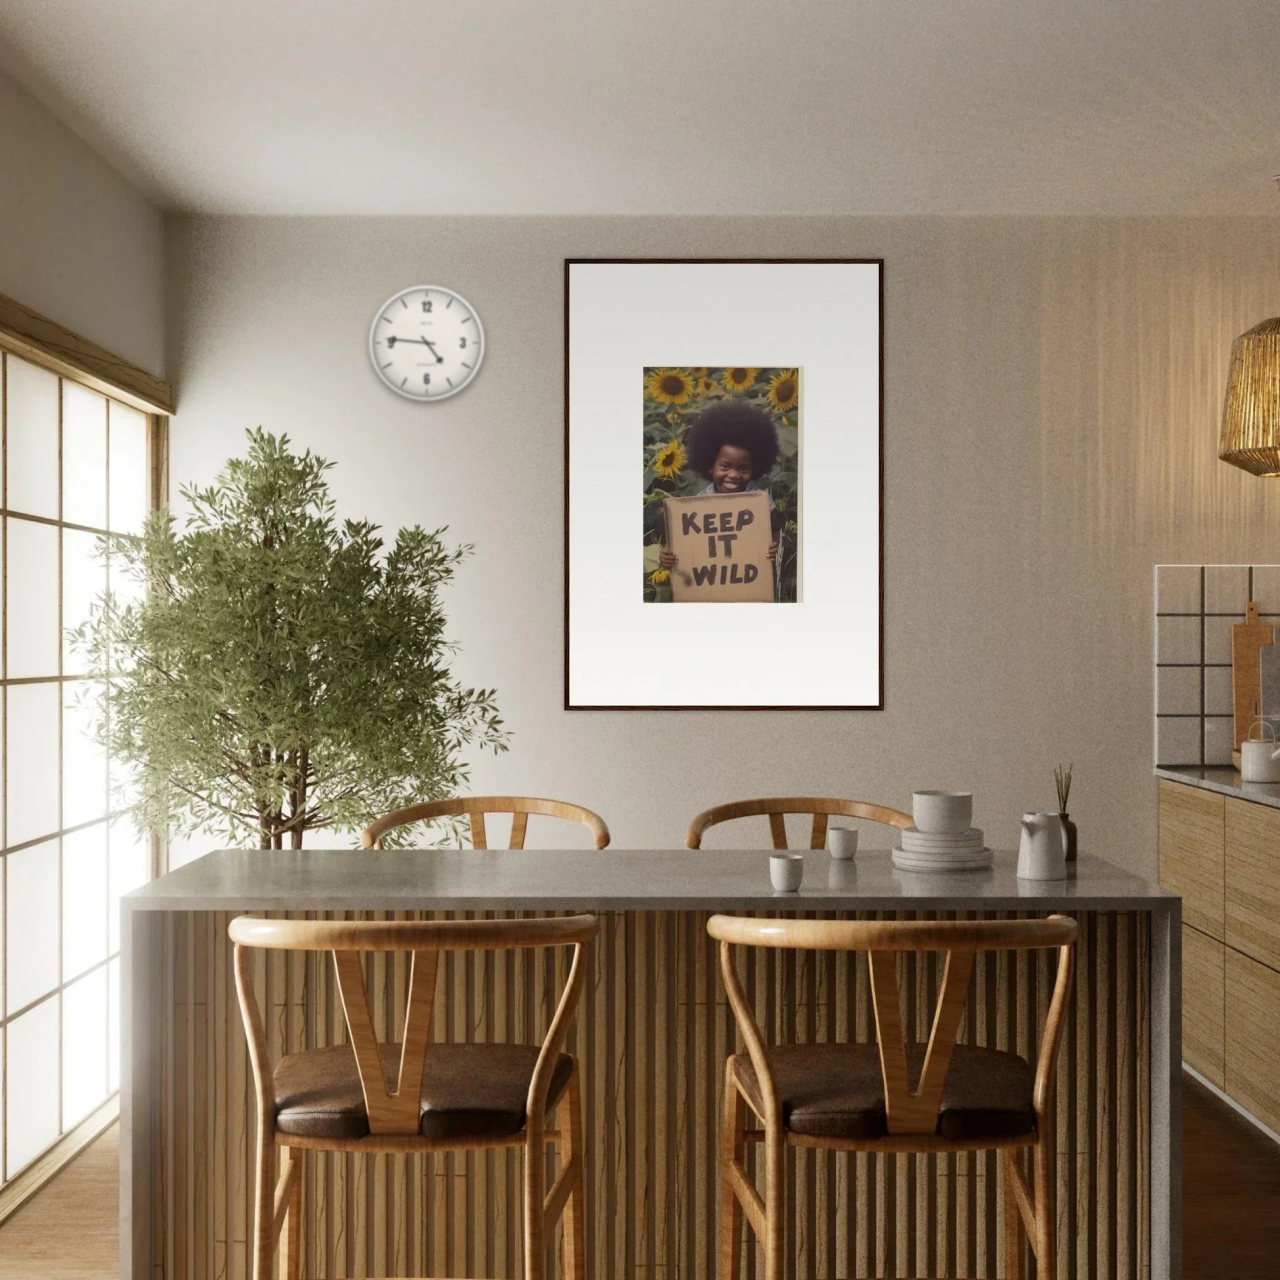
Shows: 4h46
